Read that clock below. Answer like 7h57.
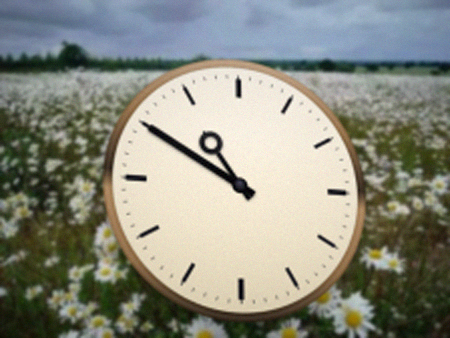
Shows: 10h50
